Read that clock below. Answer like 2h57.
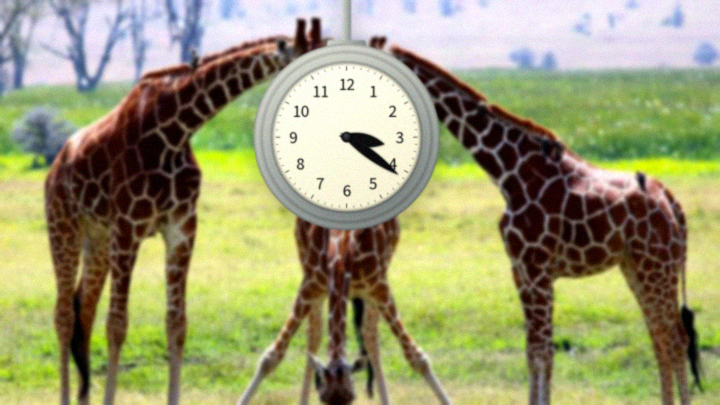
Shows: 3h21
